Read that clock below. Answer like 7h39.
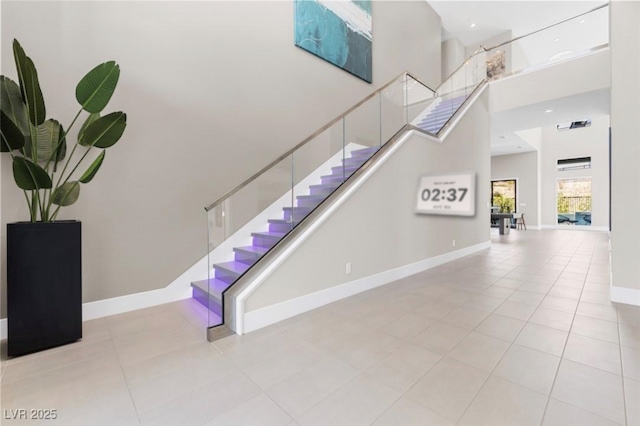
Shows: 2h37
